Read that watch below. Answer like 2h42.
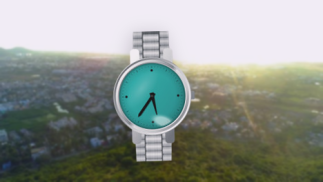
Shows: 5h36
